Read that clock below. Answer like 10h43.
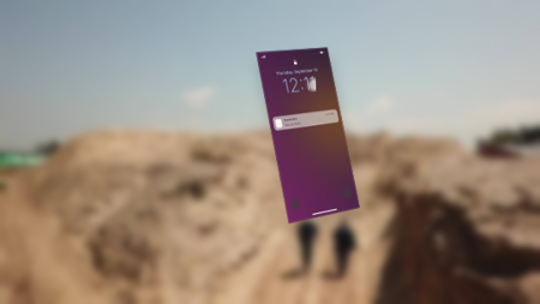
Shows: 12h11
